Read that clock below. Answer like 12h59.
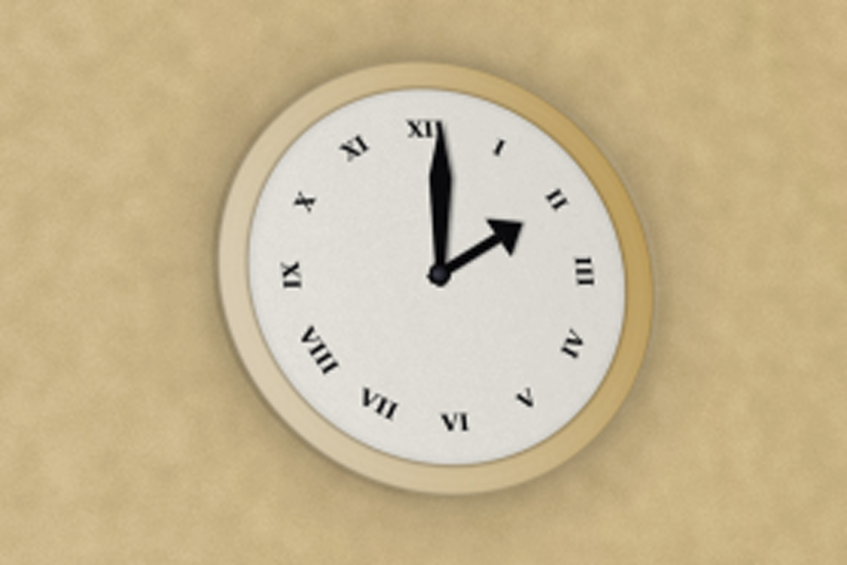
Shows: 2h01
